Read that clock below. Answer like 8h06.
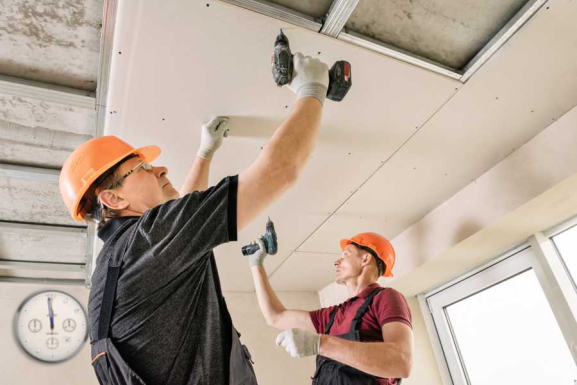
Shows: 11h59
